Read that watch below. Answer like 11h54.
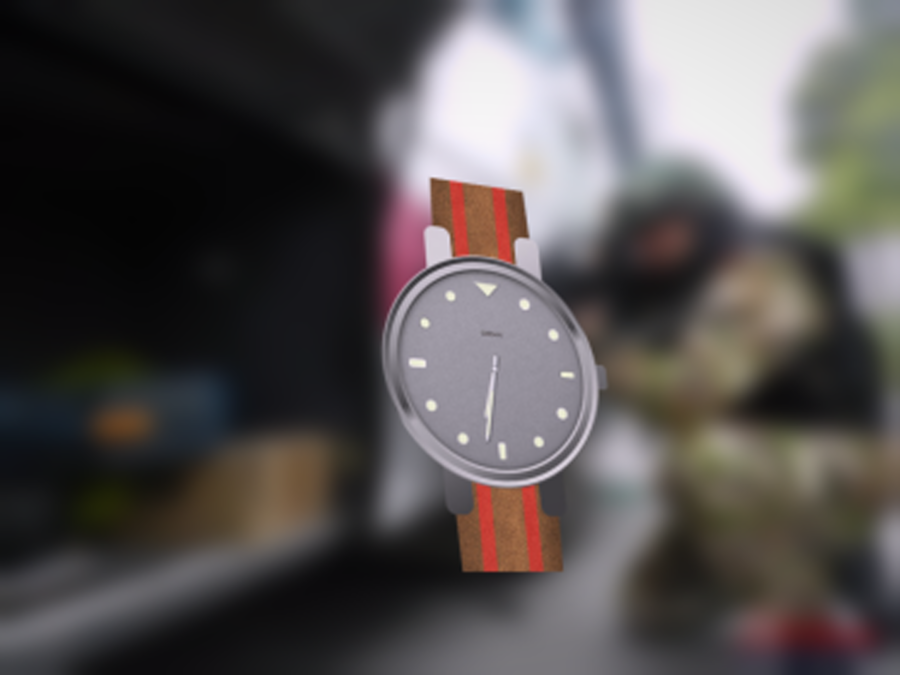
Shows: 6h32
